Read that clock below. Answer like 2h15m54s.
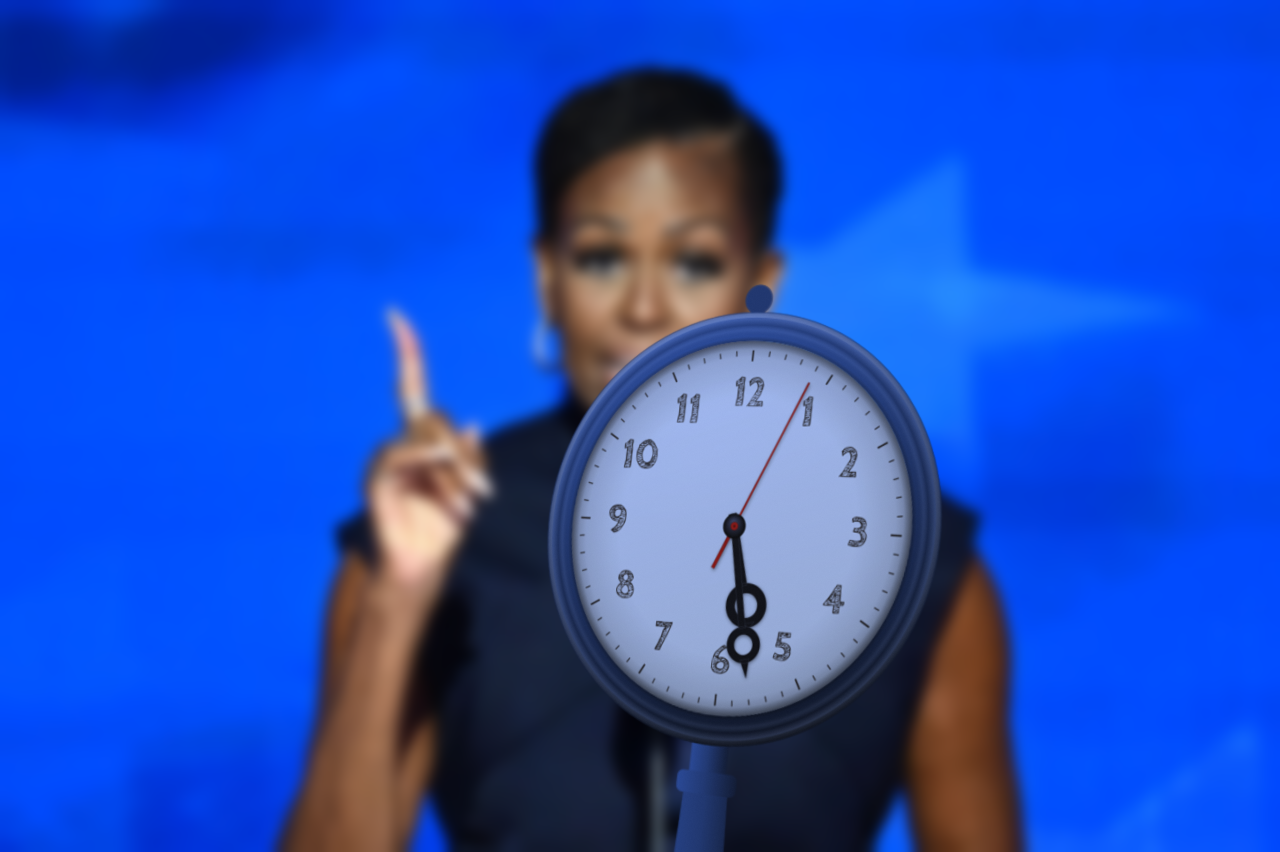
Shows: 5h28m04s
